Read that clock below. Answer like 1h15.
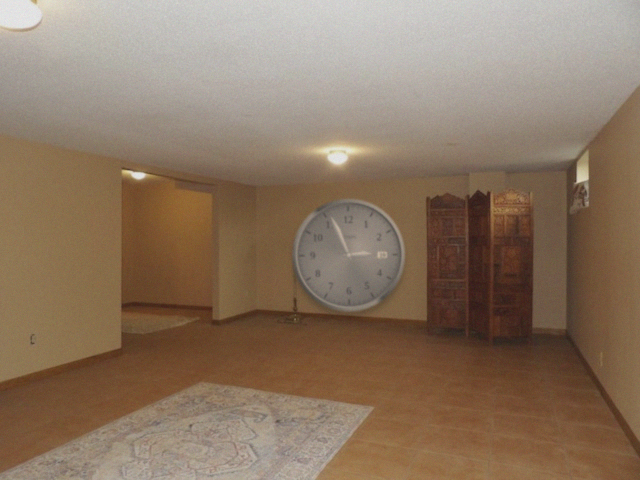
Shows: 2h56
